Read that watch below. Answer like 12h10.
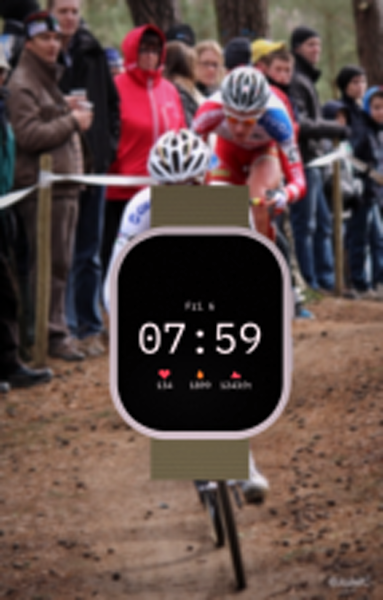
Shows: 7h59
